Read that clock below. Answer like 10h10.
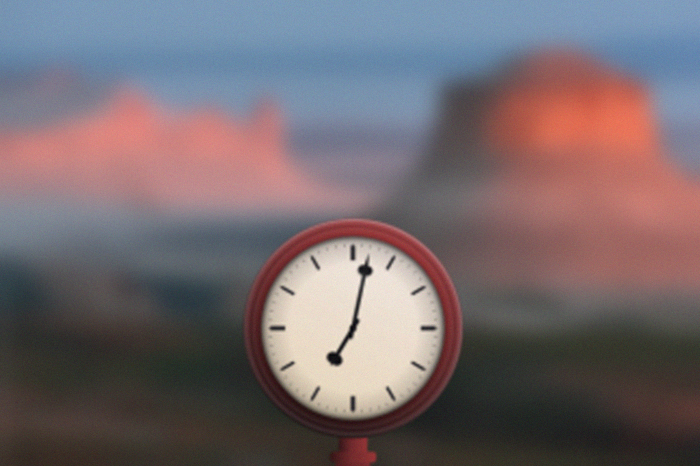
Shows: 7h02
